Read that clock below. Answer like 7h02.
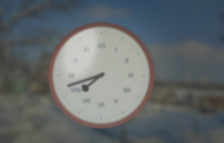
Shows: 7h42
